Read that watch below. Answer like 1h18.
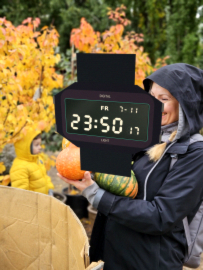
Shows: 23h50
